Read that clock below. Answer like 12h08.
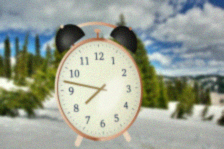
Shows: 7h47
